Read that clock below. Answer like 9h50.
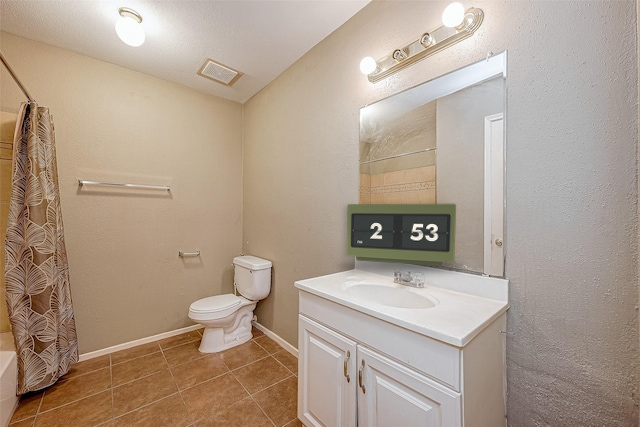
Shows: 2h53
